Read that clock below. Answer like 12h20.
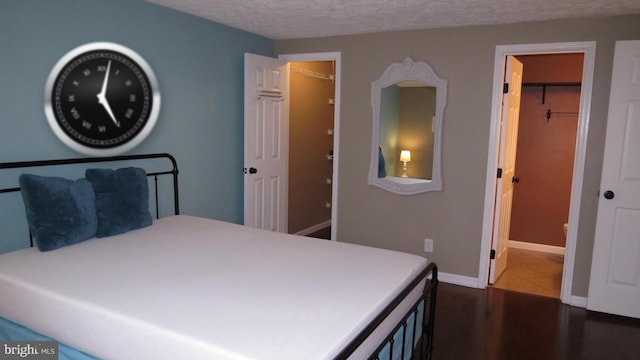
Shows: 5h02
